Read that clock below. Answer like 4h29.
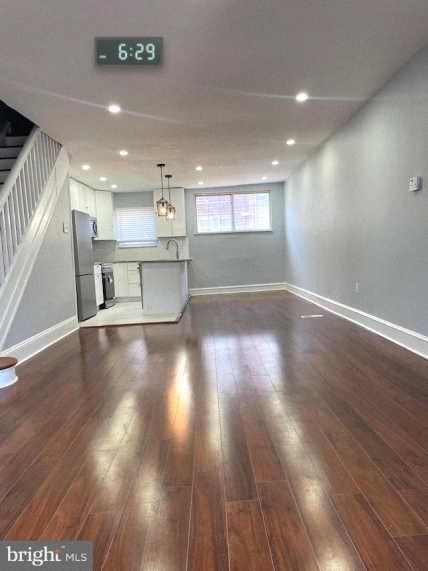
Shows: 6h29
